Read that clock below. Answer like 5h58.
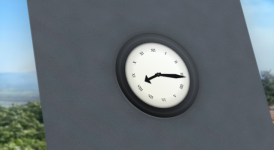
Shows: 8h16
